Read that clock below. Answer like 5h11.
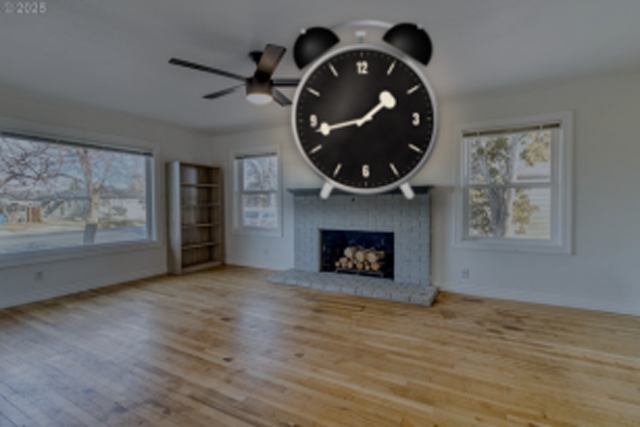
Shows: 1h43
